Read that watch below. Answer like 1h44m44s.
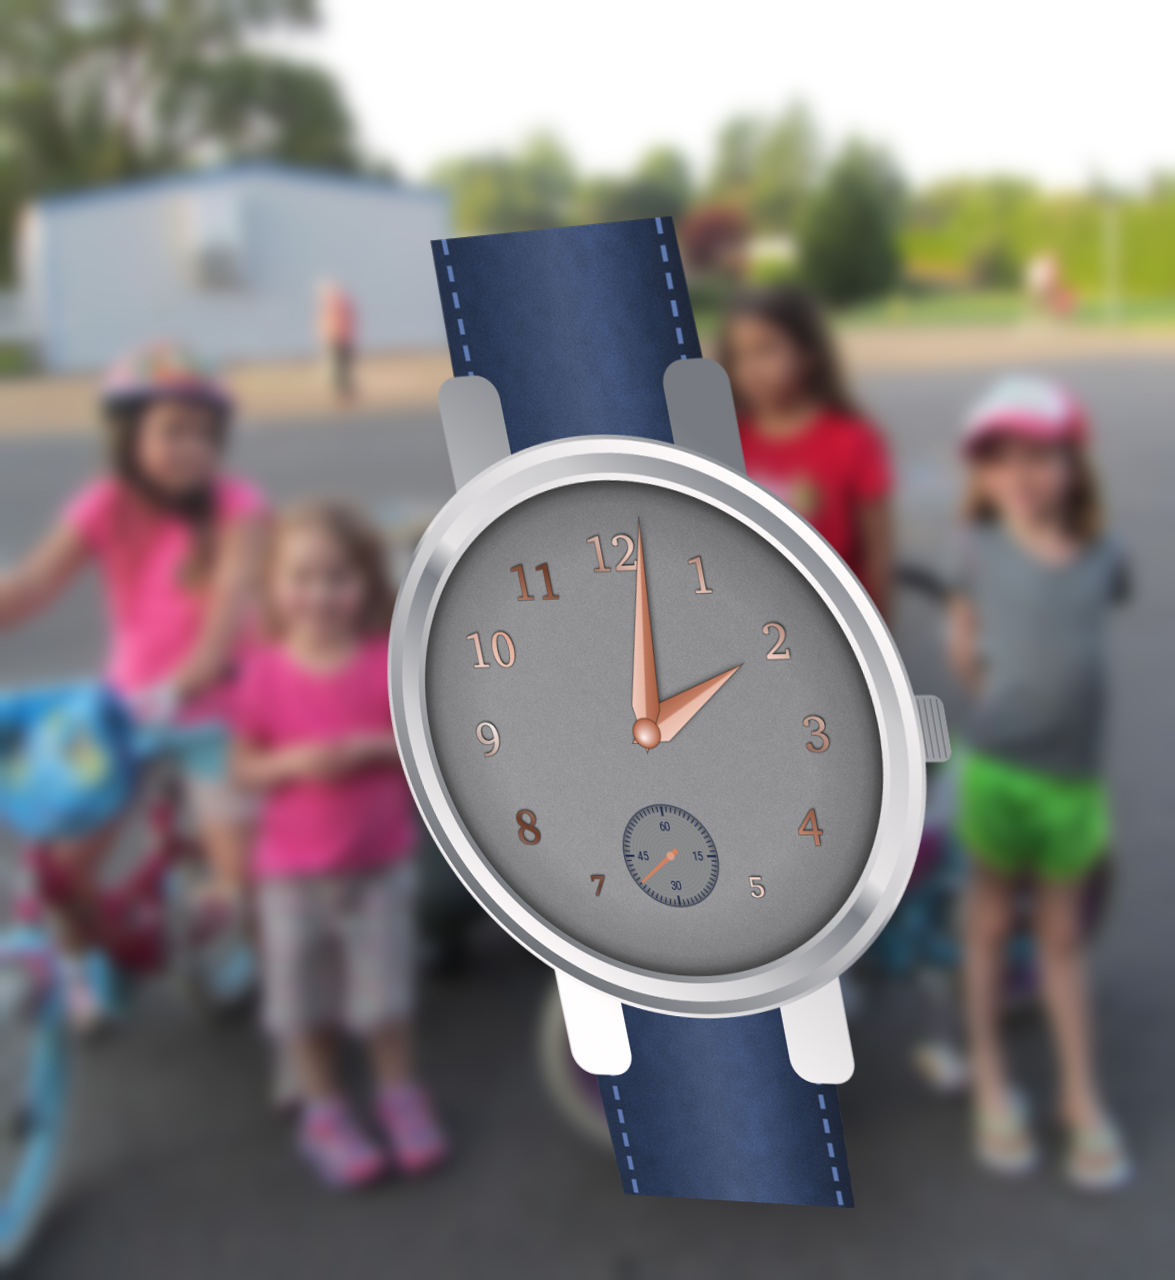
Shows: 2h01m39s
